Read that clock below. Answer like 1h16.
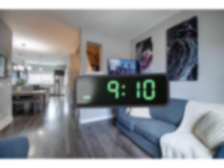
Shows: 9h10
